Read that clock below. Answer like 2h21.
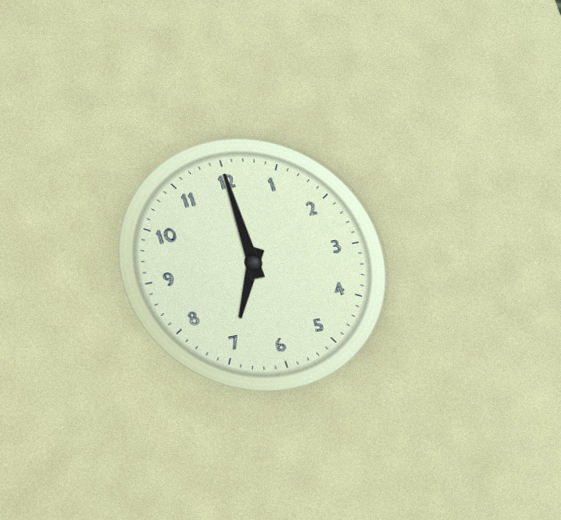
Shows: 7h00
